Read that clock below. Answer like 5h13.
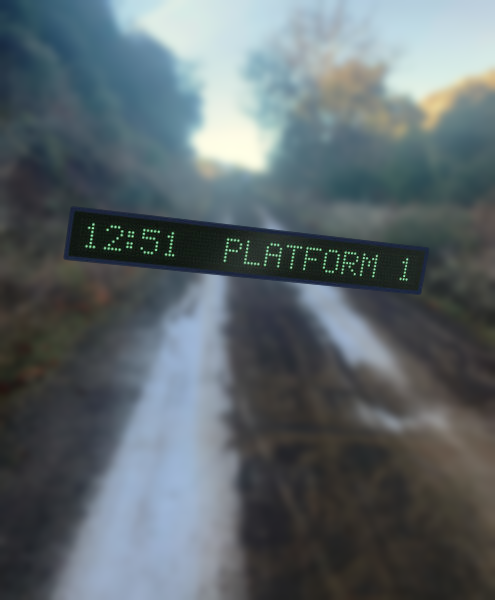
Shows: 12h51
